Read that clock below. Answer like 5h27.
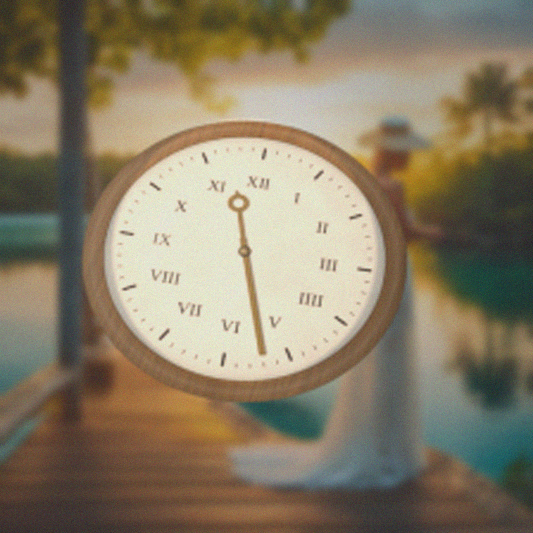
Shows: 11h27
